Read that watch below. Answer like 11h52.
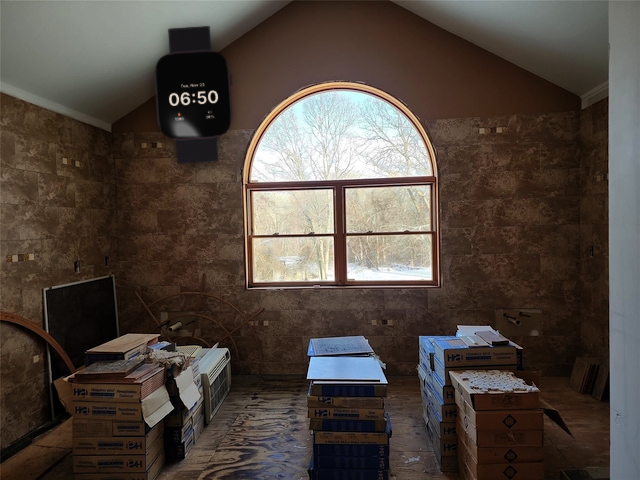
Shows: 6h50
